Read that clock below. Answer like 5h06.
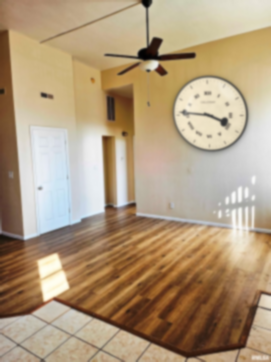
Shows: 3h46
